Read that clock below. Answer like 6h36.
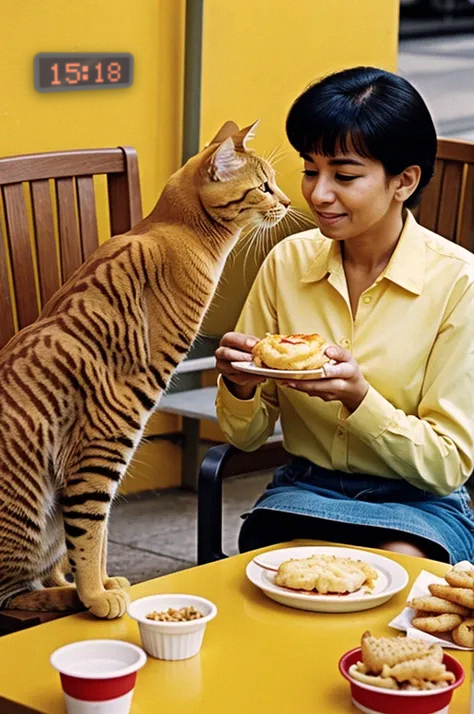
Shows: 15h18
